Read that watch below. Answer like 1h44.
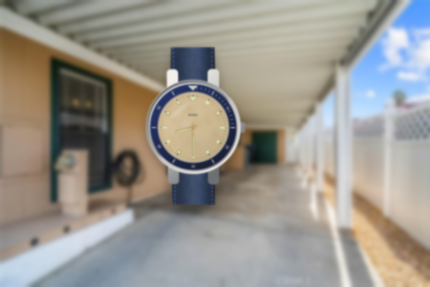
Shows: 8h30
